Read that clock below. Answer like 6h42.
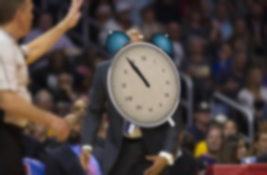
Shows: 10h54
